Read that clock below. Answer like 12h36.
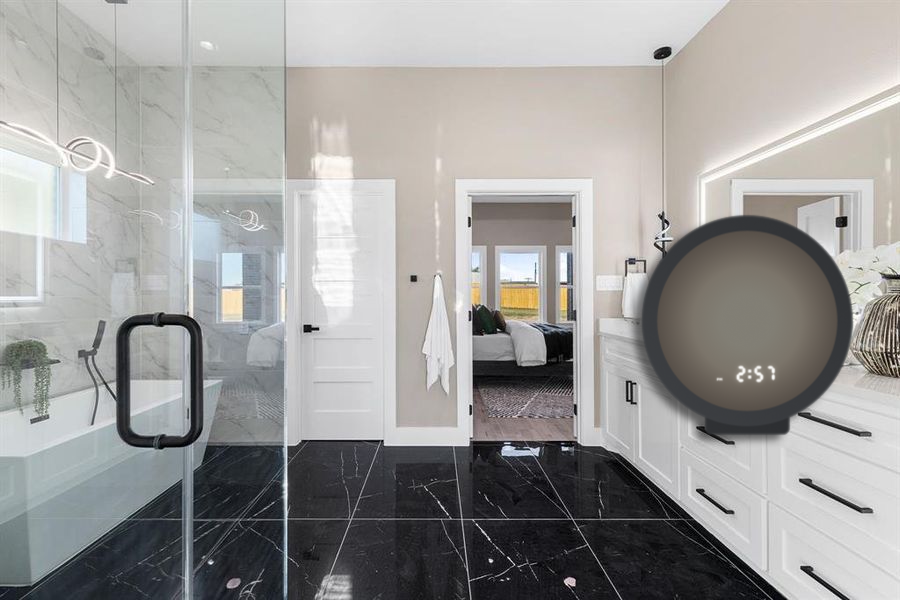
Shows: 2h57
